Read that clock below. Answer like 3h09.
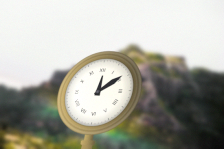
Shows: 12h09
